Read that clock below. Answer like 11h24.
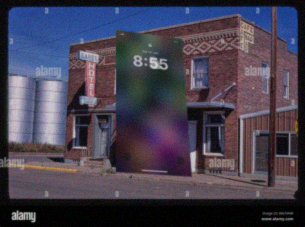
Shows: 8h55
